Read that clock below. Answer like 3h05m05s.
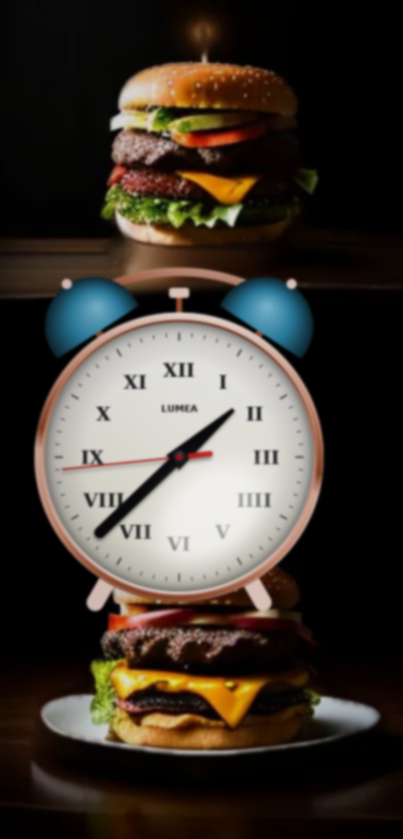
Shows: 1h37m44s
